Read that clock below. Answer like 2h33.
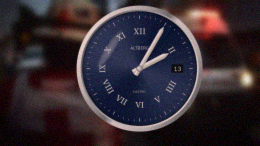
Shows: 2h05
